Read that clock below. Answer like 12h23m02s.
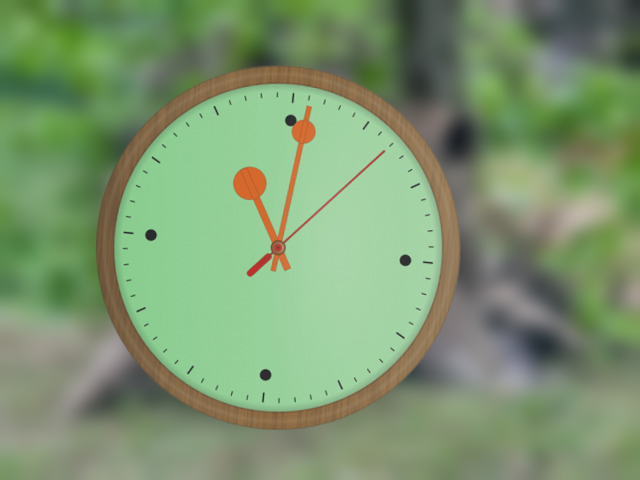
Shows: 11h01m07s
